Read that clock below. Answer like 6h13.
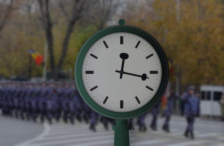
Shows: 12h17
